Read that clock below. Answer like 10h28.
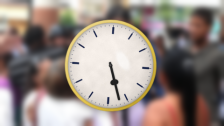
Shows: 5h27
